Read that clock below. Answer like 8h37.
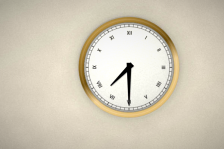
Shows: 7h30
